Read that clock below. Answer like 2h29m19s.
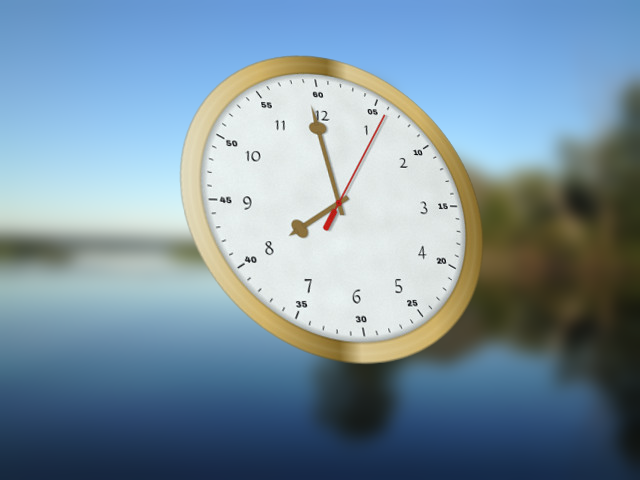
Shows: 7h59m06s
